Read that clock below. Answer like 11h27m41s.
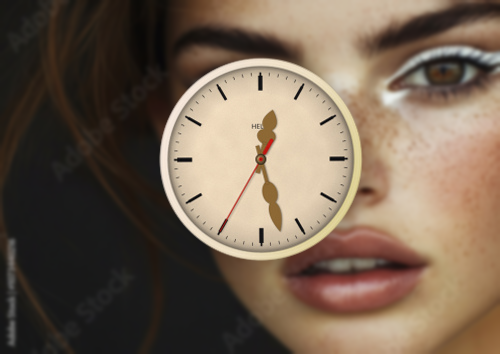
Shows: 12h27m35s
